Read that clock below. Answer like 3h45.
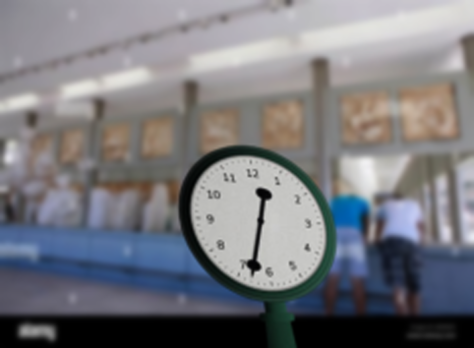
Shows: 12h33
